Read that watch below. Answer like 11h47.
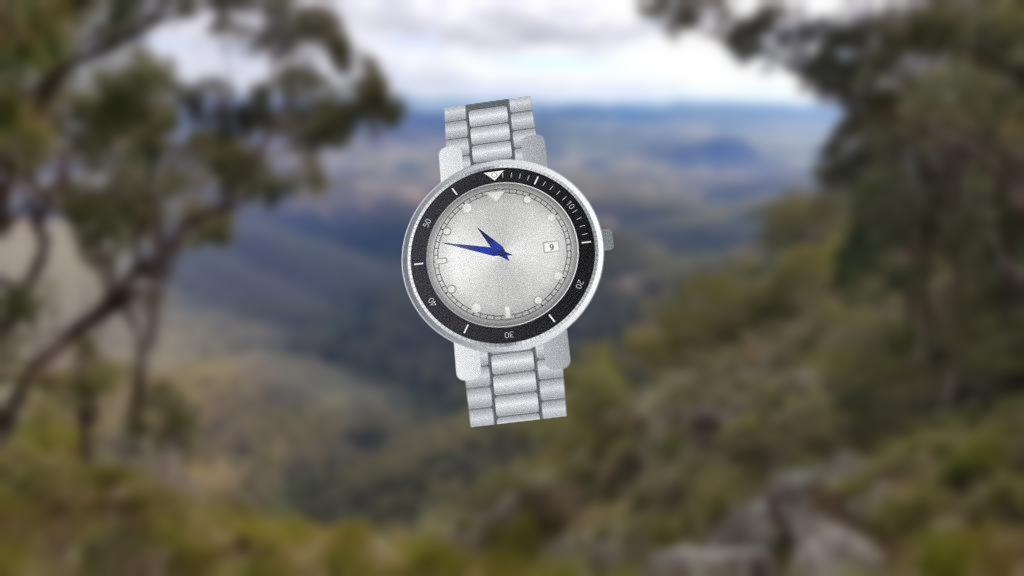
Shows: 10h48
